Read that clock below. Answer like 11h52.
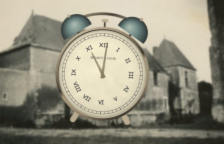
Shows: 11h01
